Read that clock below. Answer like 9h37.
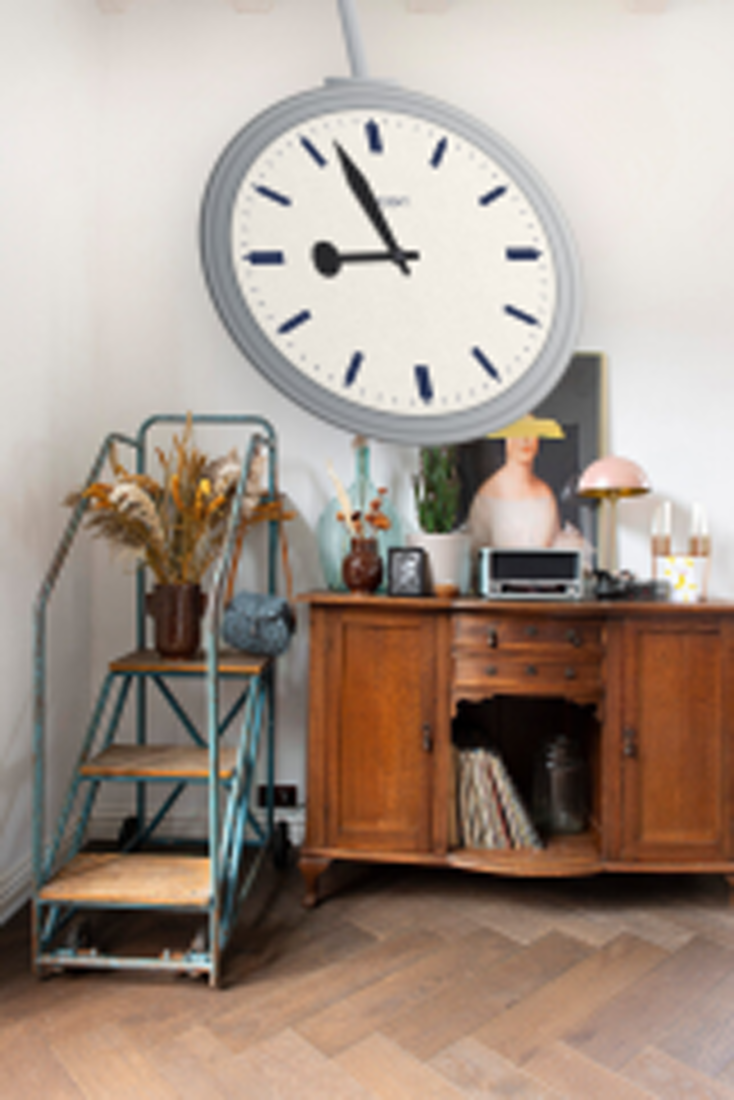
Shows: 8h57
